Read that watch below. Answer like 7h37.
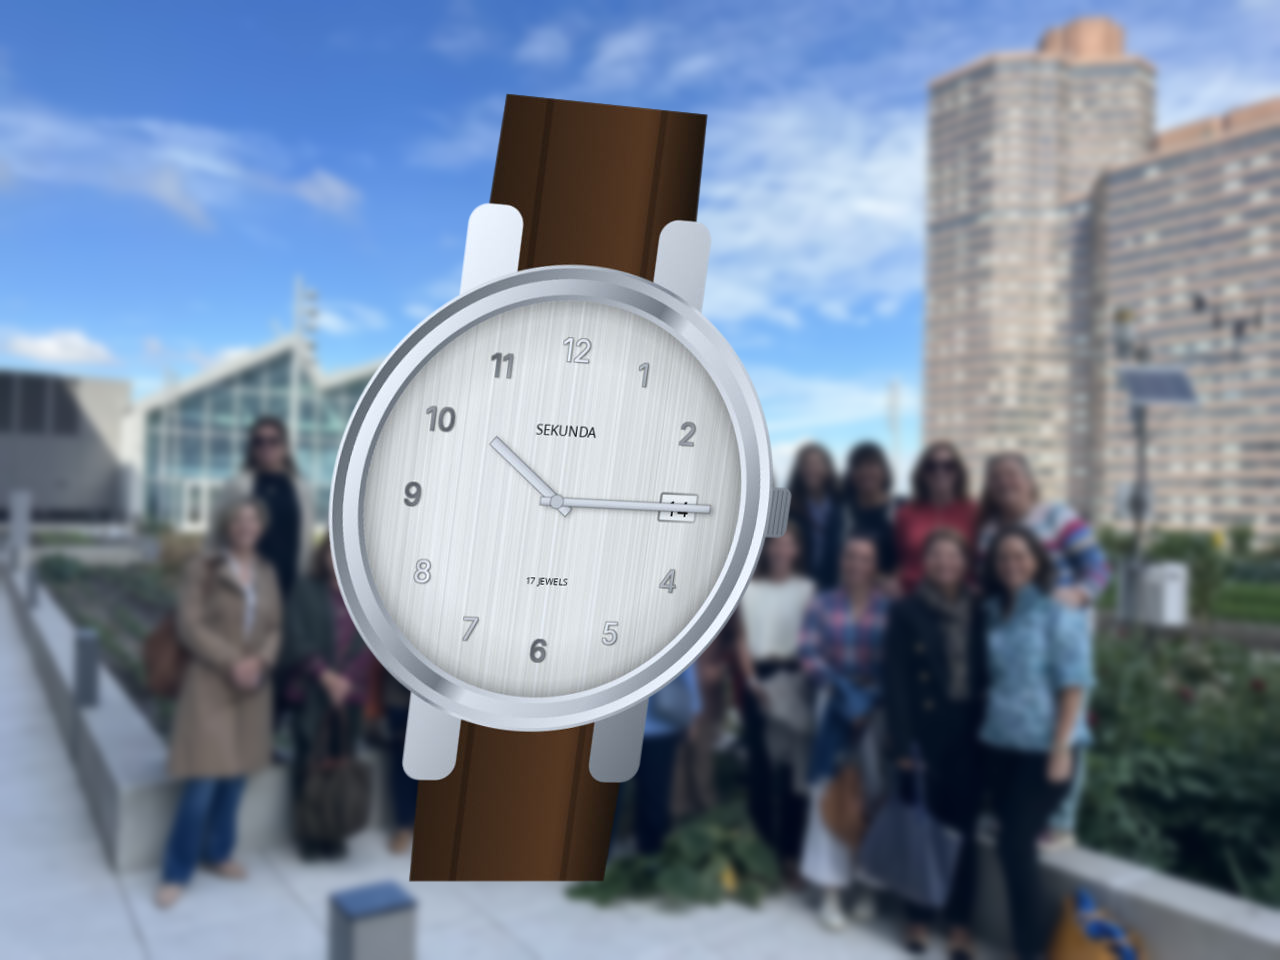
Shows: 10h15
